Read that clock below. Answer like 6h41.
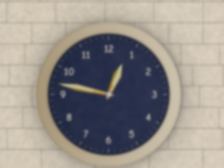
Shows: 12h47
